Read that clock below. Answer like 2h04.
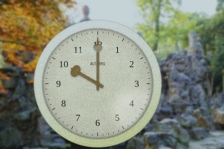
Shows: 10h00
